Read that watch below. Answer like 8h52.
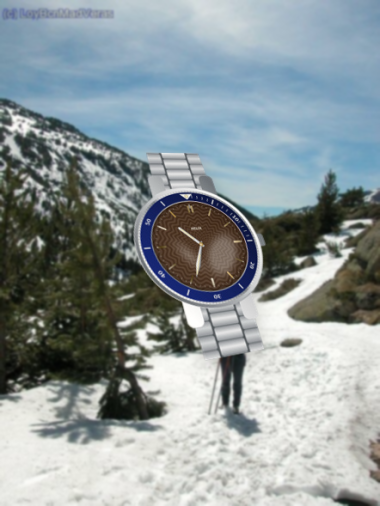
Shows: 10h34
